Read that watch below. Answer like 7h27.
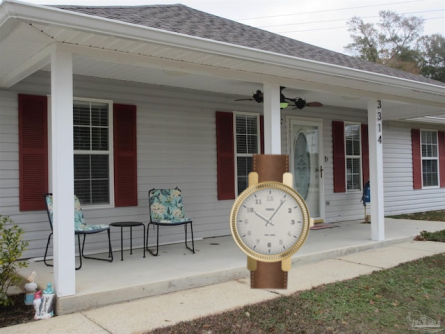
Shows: 10h06
